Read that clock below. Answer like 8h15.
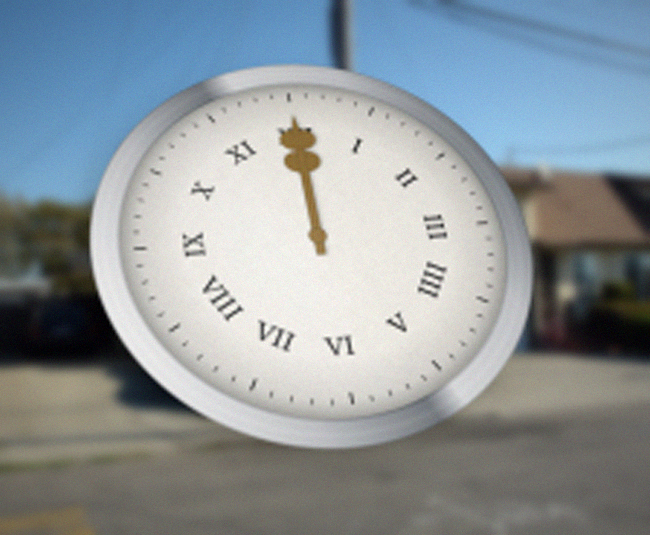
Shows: 12h00
